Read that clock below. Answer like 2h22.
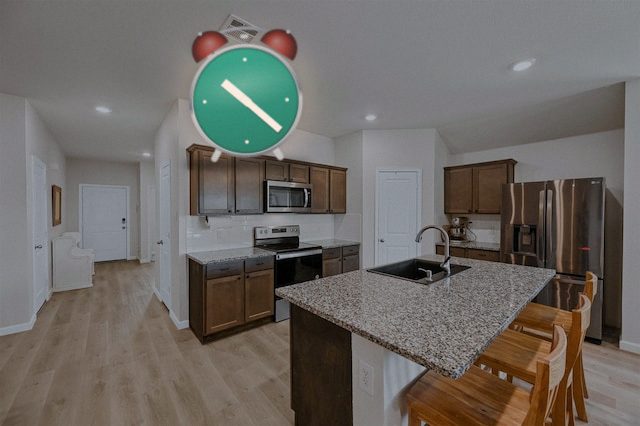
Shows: 10h22
